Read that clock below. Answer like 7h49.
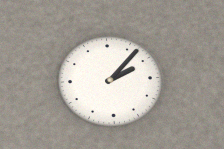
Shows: 2h07
